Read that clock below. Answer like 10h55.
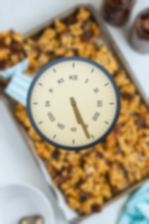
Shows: 5h26
